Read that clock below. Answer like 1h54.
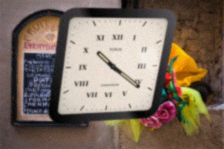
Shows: 10h21
